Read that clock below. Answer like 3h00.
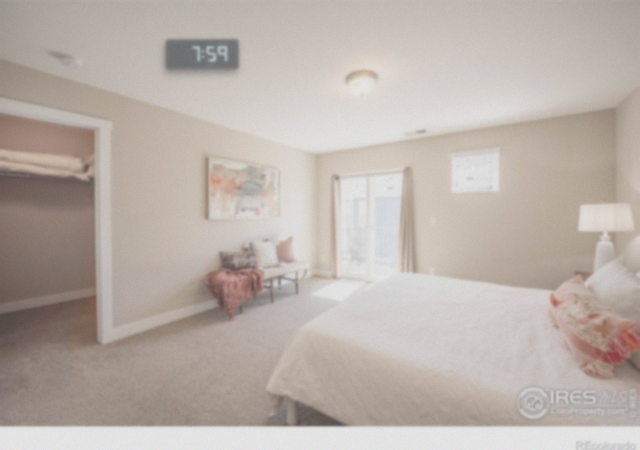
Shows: 7h59
